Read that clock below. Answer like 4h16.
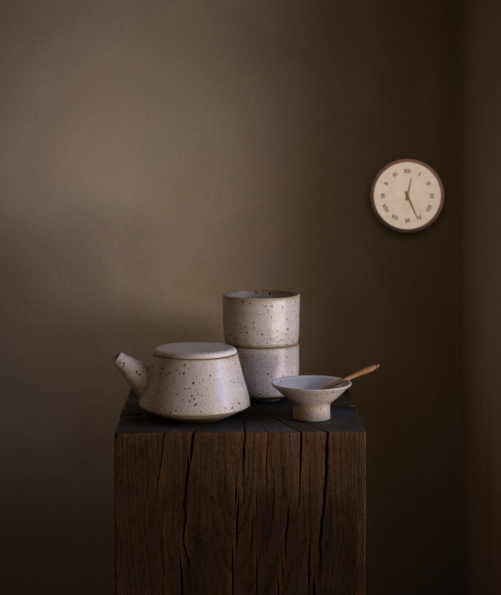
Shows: 12h26
